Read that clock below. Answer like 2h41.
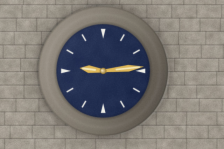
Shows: 9h14
